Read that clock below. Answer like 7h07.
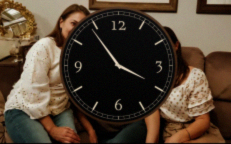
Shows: 3h54
